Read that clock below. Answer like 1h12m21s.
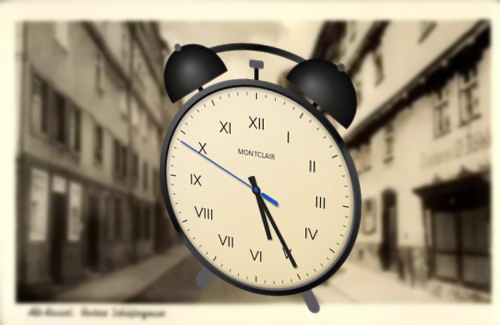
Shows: 5h24m49s
